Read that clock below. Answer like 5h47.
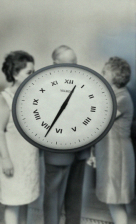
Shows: 12h33
